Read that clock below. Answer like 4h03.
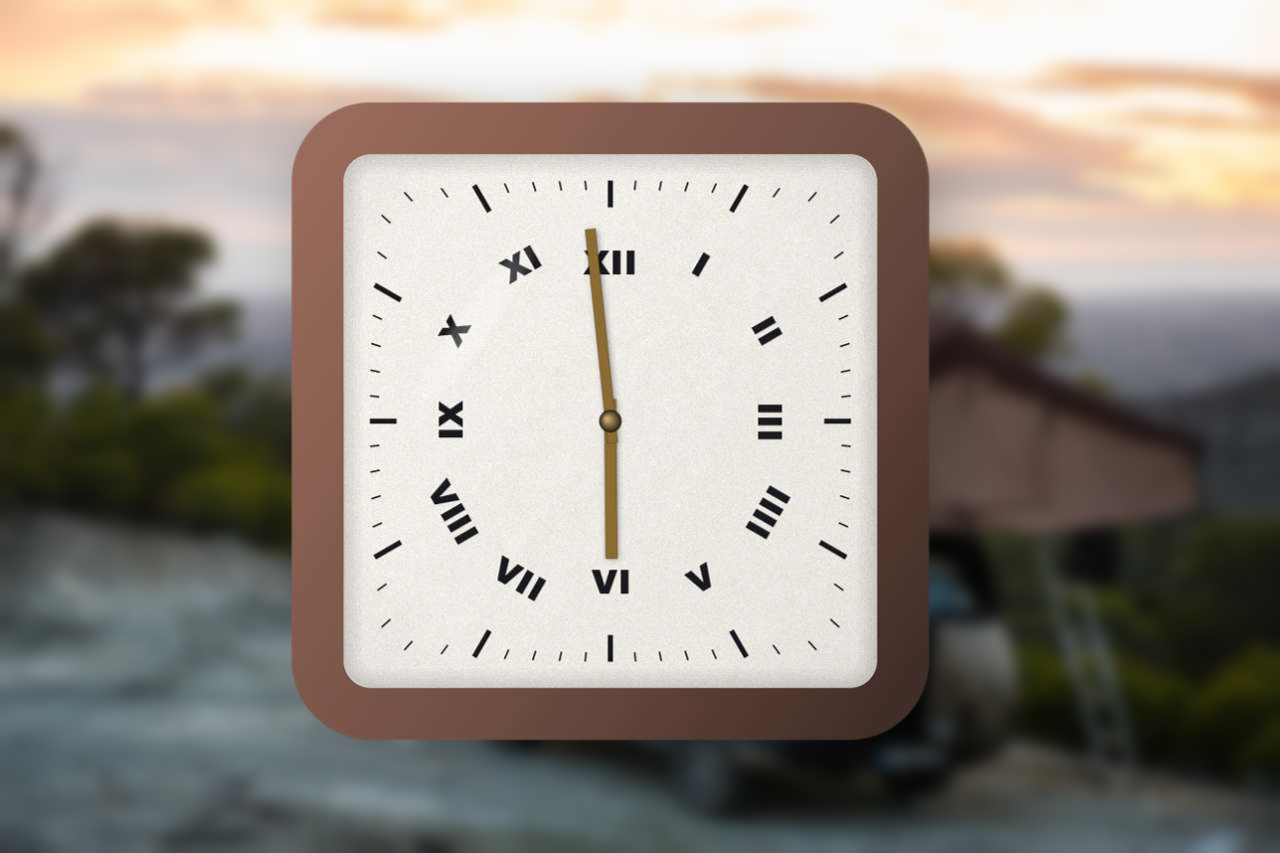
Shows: 5h59
